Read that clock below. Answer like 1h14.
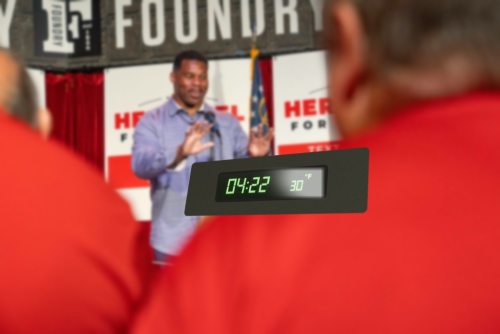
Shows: 4h22
